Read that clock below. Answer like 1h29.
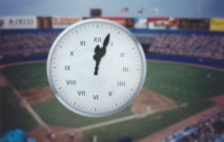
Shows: 12h03
